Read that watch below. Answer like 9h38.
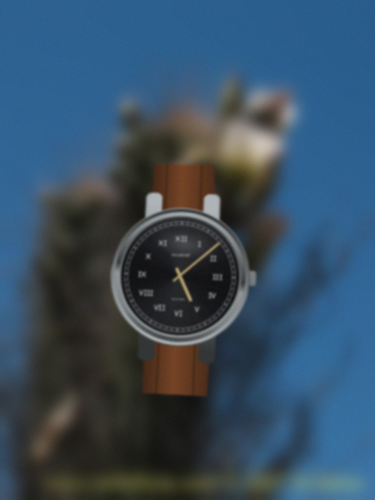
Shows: 5h08
